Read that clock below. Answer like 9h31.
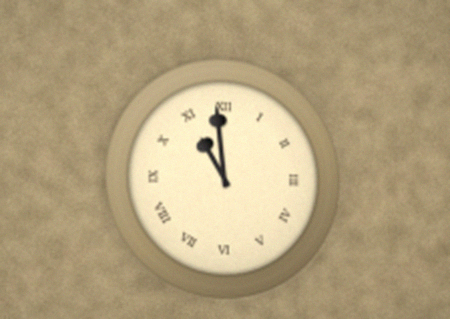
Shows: 10h59
